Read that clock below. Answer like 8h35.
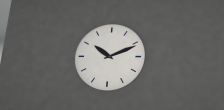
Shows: 10h11
